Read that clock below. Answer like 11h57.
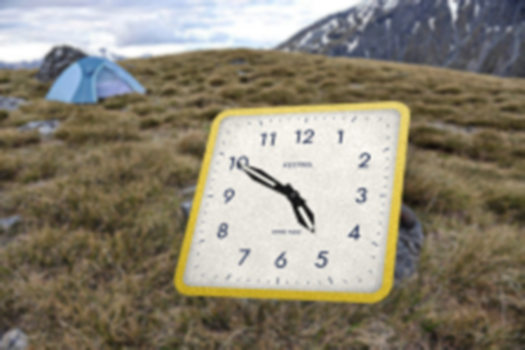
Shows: 4h50
